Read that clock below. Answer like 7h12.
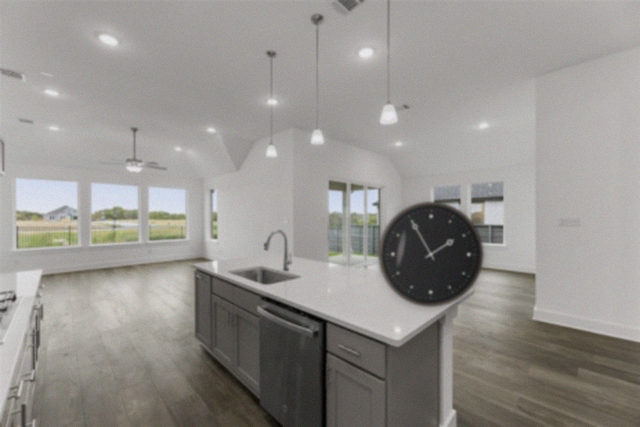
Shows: 1h55
